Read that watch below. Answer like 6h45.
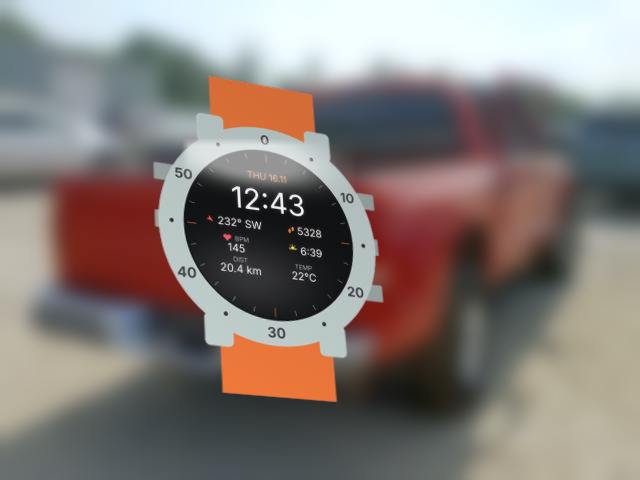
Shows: 12h43
